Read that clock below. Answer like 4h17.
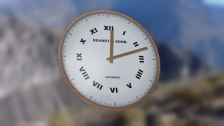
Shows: 12h12
